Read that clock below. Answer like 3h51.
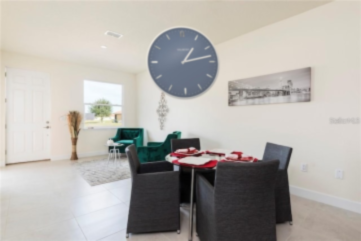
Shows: 1h13
